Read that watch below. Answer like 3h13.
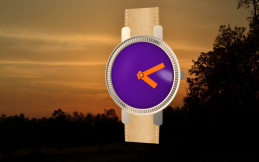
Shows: 4h11
